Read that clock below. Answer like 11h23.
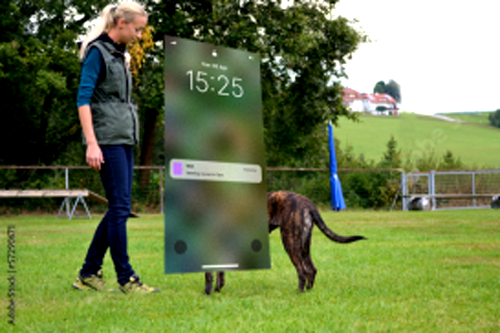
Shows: 15h25
